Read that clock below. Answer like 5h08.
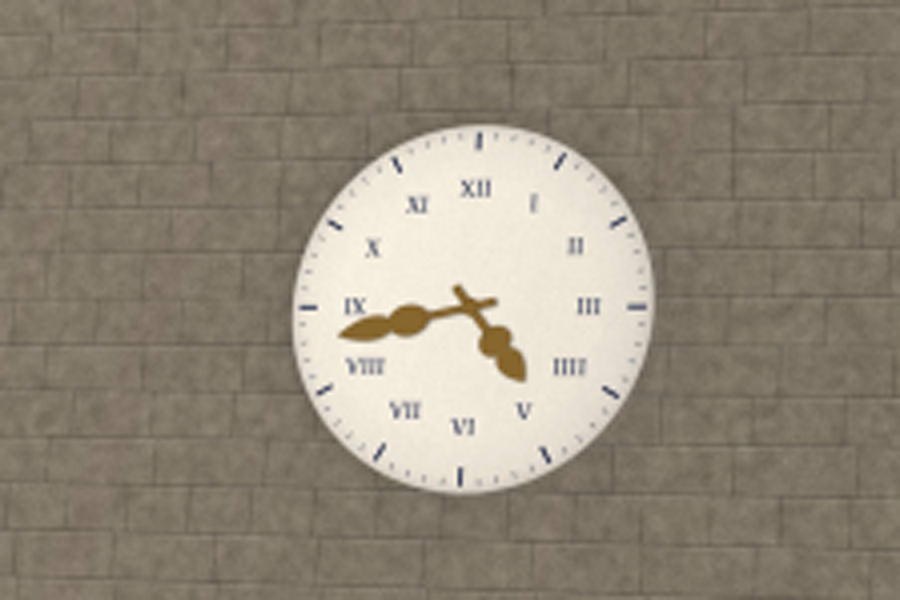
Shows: 4h43
